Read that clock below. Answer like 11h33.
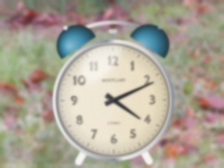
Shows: 4h11
